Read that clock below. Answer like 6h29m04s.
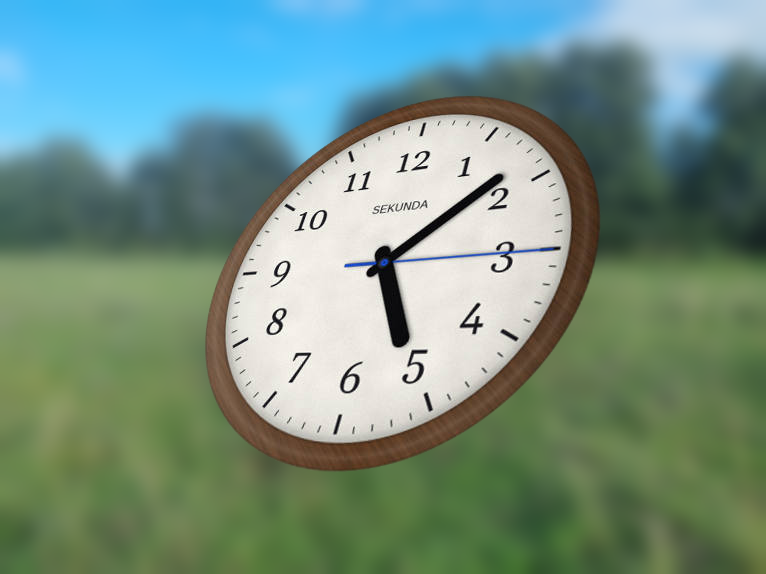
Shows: 5h08m15s
